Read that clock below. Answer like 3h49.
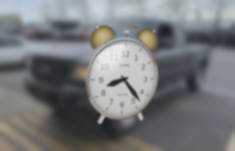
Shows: 8h23
